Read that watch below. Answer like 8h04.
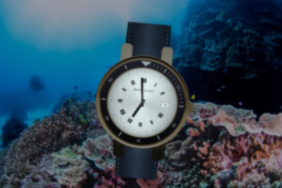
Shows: 6h59
